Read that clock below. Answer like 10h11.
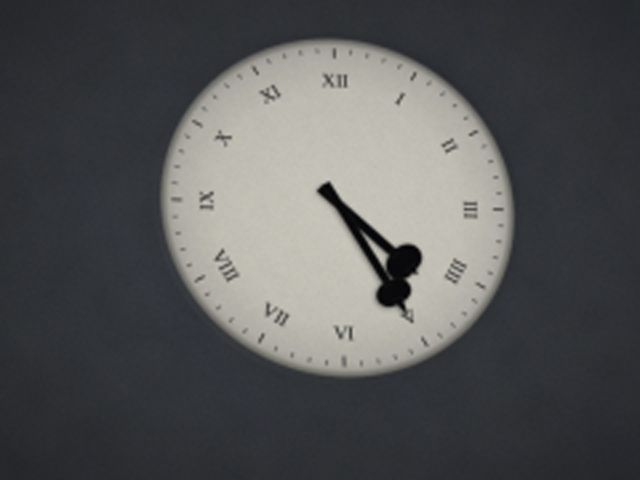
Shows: 4h25
